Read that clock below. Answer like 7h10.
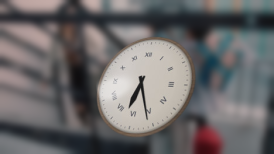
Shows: 6h26
